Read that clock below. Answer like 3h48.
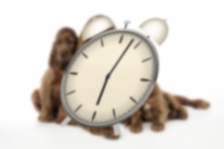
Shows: 6h03
